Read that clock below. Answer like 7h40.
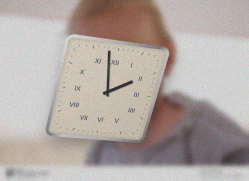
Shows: 1h58
